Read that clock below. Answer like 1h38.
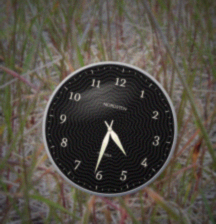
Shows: 4h31
